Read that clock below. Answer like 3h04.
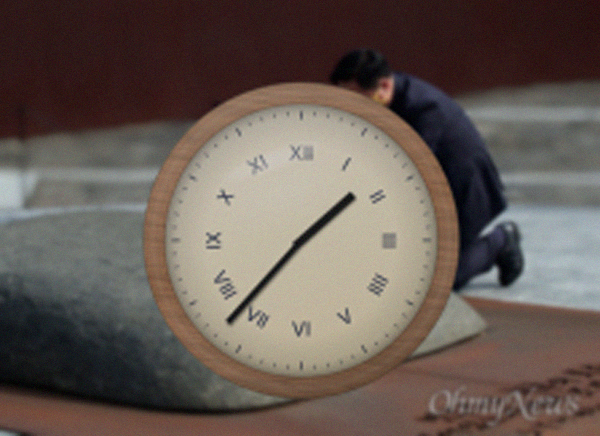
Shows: 1h37
